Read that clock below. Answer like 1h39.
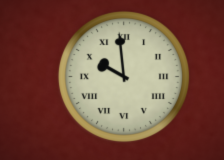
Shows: 9h59
